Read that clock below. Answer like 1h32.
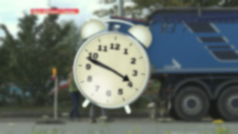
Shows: 3h48
